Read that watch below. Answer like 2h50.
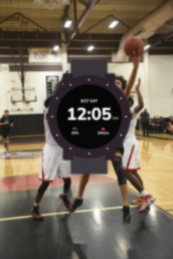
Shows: 12h05
